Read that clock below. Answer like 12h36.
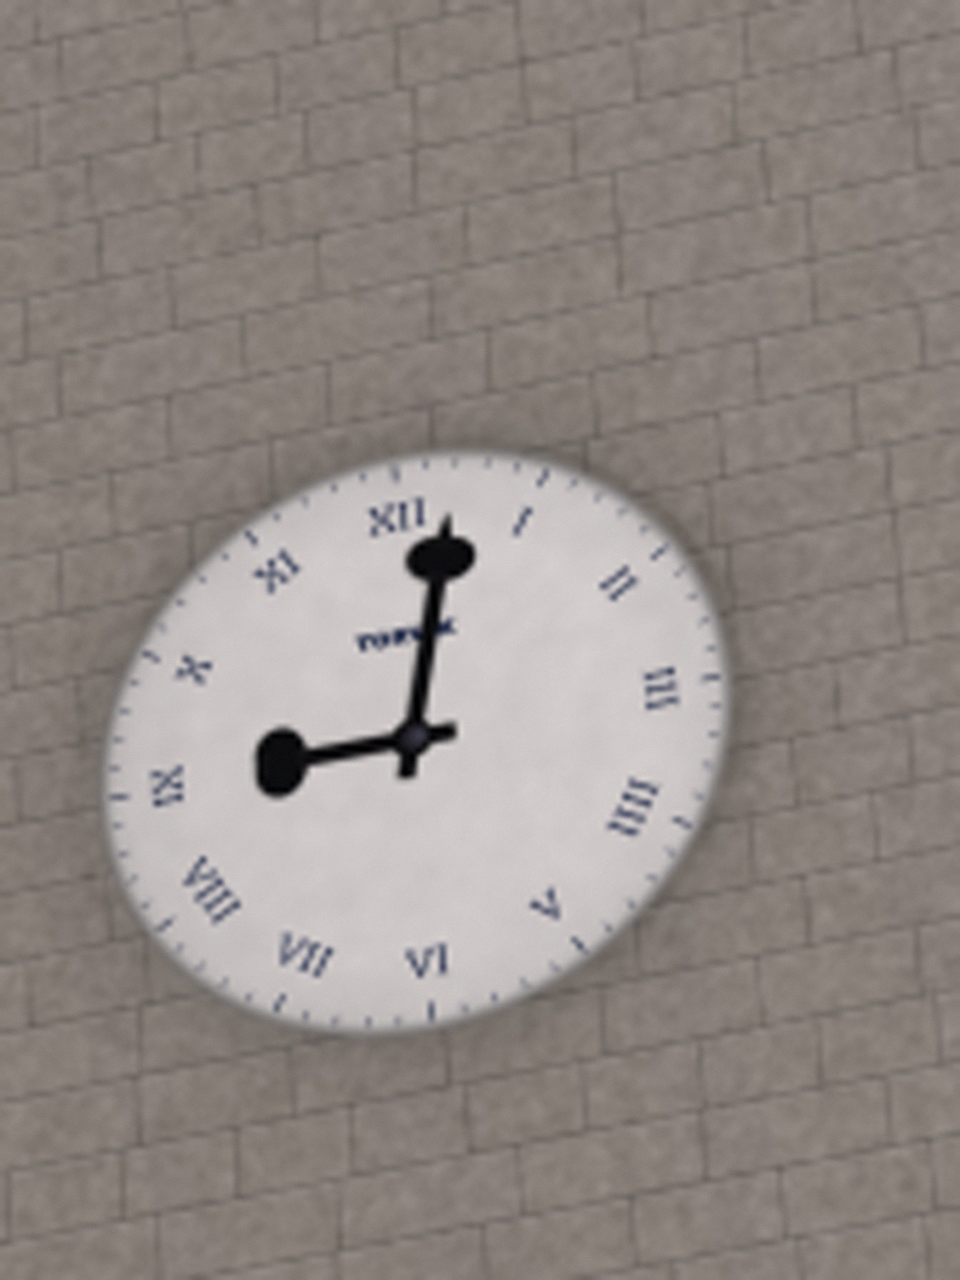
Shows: 9h02
